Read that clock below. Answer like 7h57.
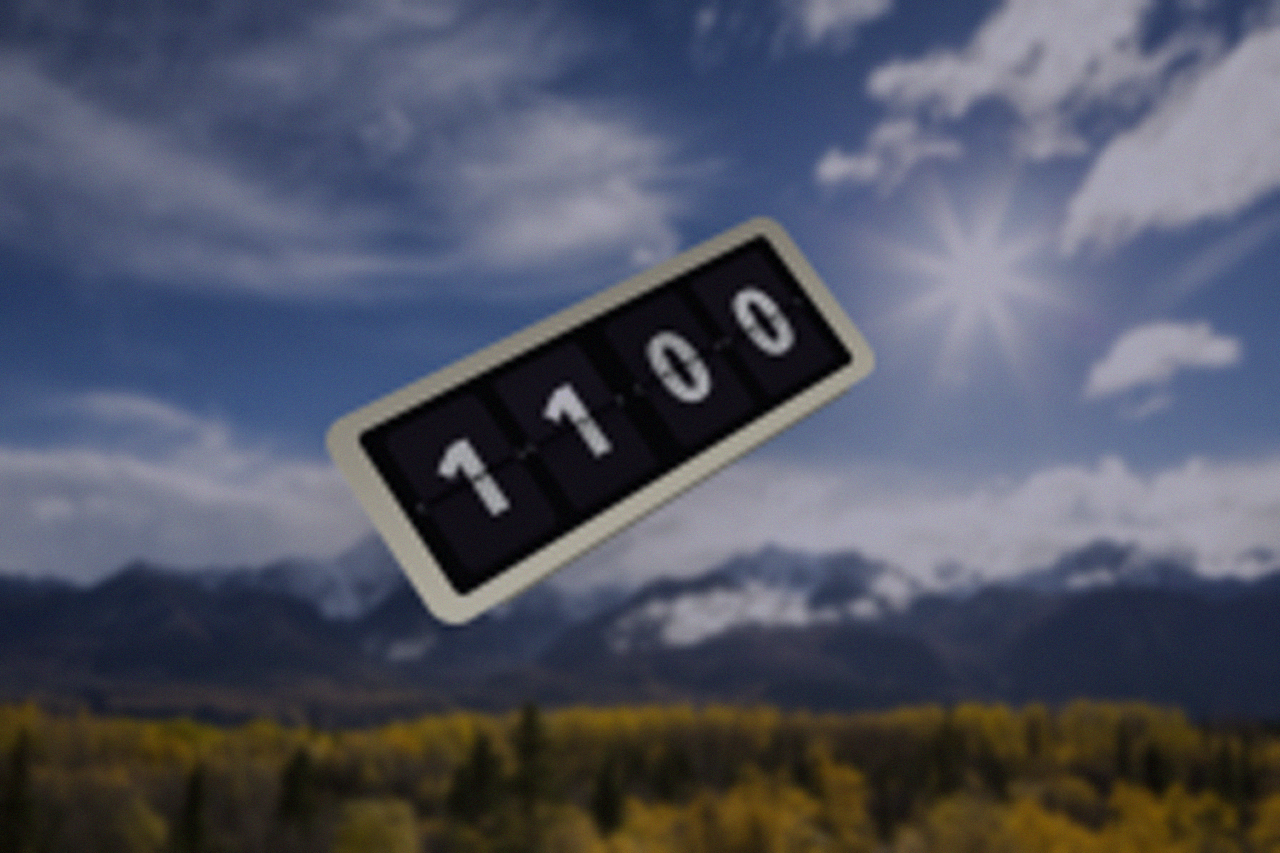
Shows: 11h00
